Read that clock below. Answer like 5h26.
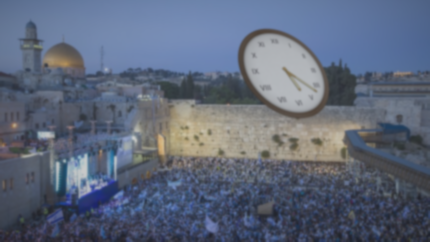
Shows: 5h22
